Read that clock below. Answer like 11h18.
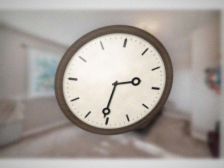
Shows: 2h31
